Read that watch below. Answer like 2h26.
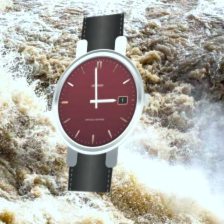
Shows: 2h59
